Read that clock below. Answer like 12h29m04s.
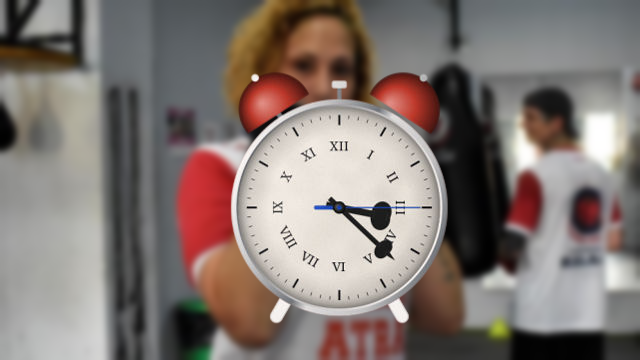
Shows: 3h22m15s
